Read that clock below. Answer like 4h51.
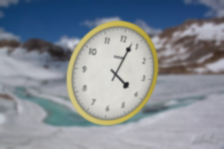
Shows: 4h03
